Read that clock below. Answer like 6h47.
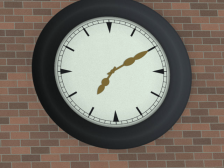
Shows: 7h10
